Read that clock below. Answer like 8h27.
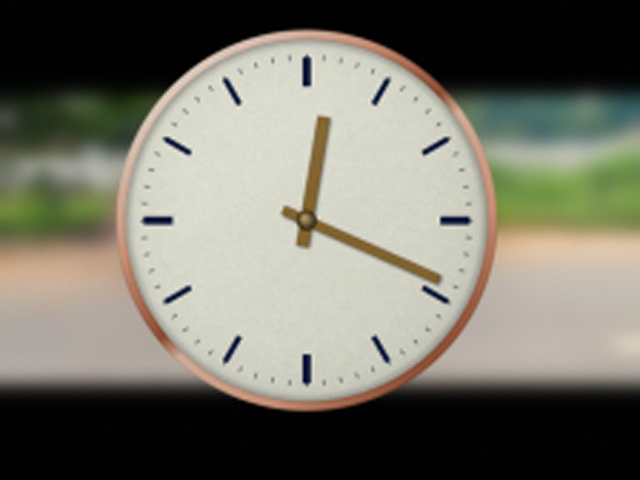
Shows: 12h19
